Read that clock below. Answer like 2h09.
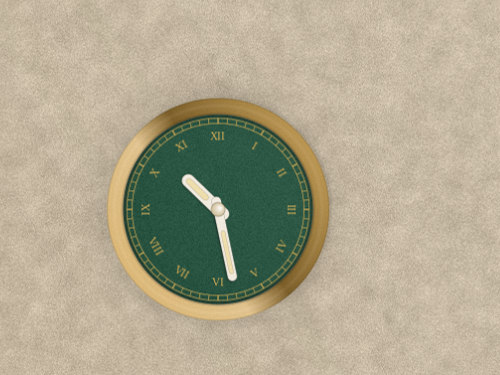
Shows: 10h28
